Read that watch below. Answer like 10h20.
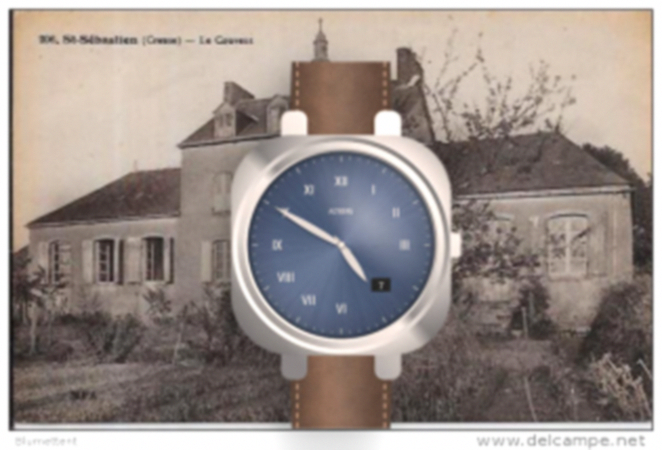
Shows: 4h50
